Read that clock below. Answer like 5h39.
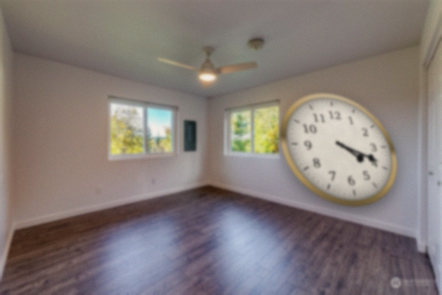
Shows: 4h19
